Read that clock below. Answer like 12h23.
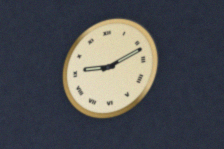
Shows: 9h12
